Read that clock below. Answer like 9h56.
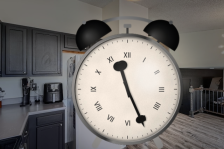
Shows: 11h26
